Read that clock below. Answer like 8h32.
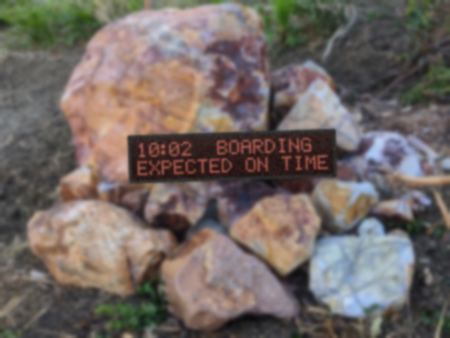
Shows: 10h02
